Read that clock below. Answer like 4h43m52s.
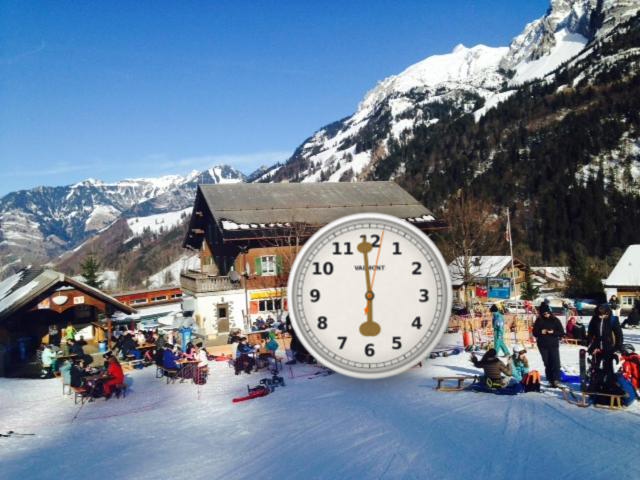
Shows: 5h59m02s
